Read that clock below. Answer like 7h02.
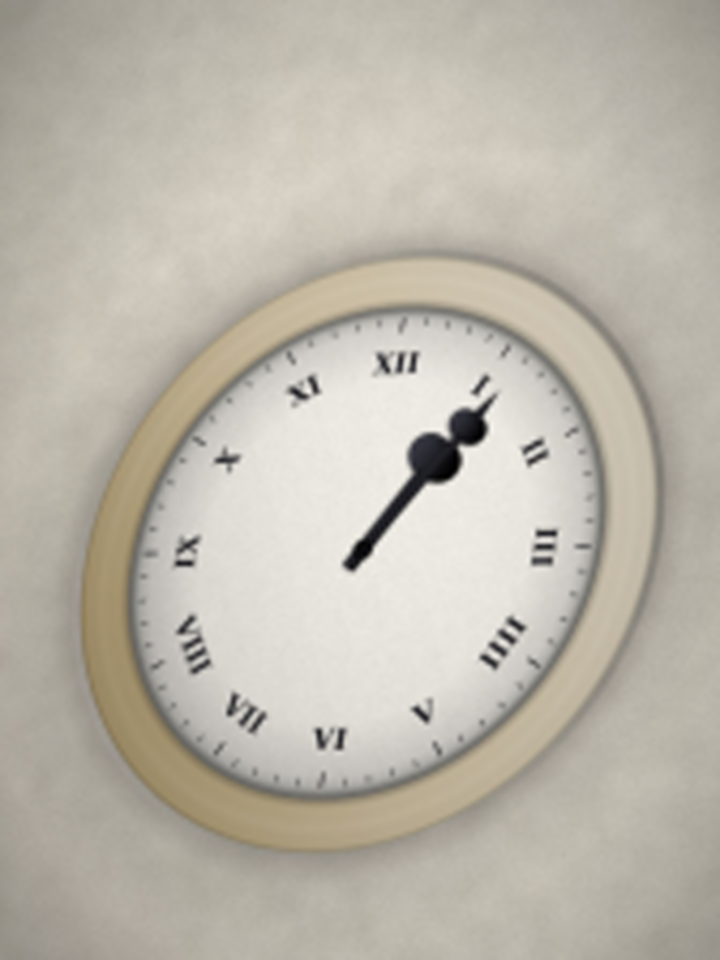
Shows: 1h06
